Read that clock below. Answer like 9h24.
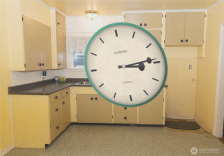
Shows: 3h14
